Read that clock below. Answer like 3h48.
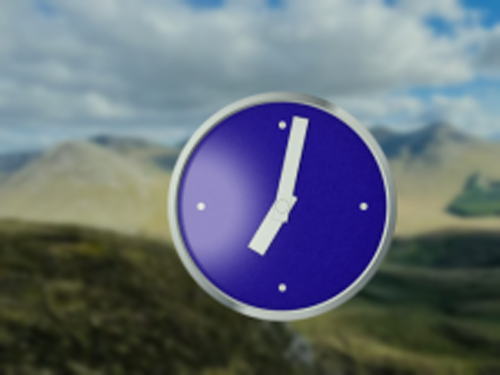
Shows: 7h02
